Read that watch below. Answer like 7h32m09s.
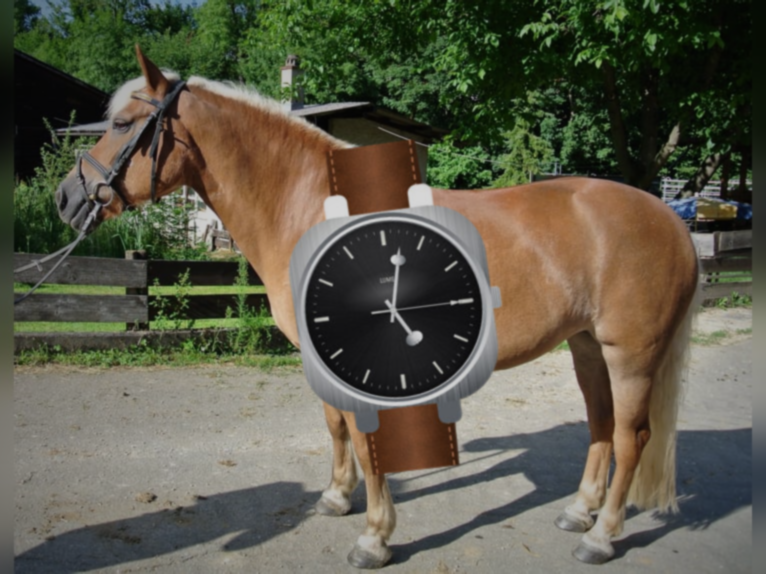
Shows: 5h02m15s
